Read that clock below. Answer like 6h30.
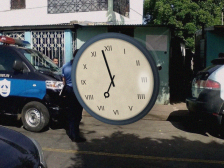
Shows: 6h58
